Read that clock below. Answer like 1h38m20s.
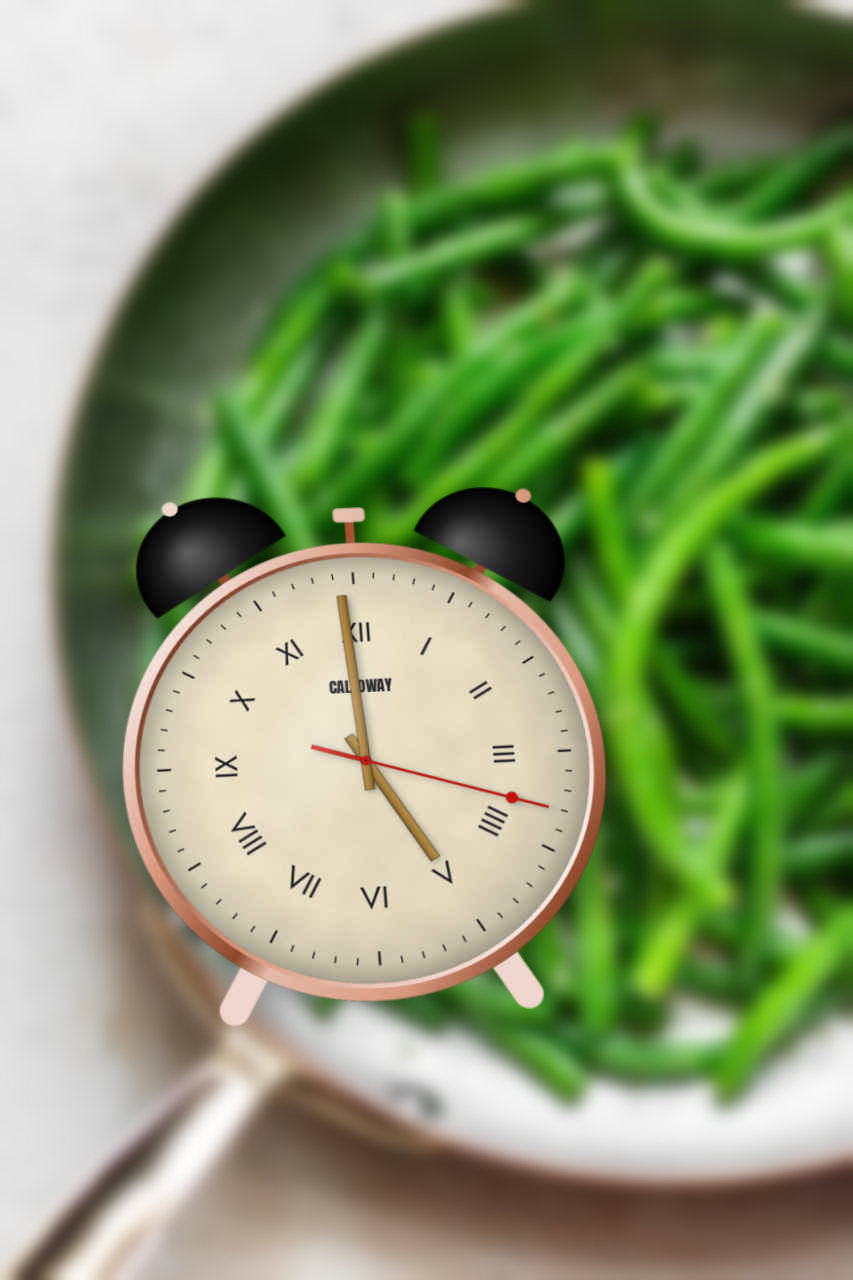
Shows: 4h59m18s
